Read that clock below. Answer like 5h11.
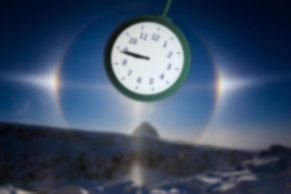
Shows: 8h44
